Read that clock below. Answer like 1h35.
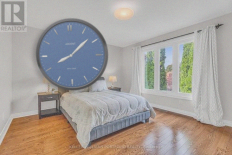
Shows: 8h08
